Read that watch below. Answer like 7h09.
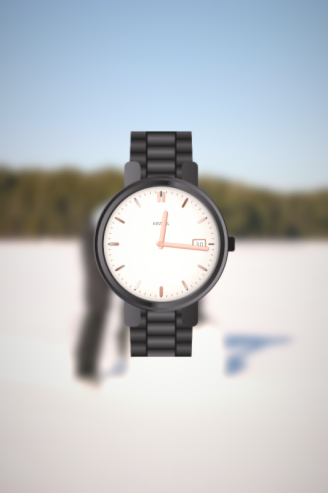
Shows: 12h16
